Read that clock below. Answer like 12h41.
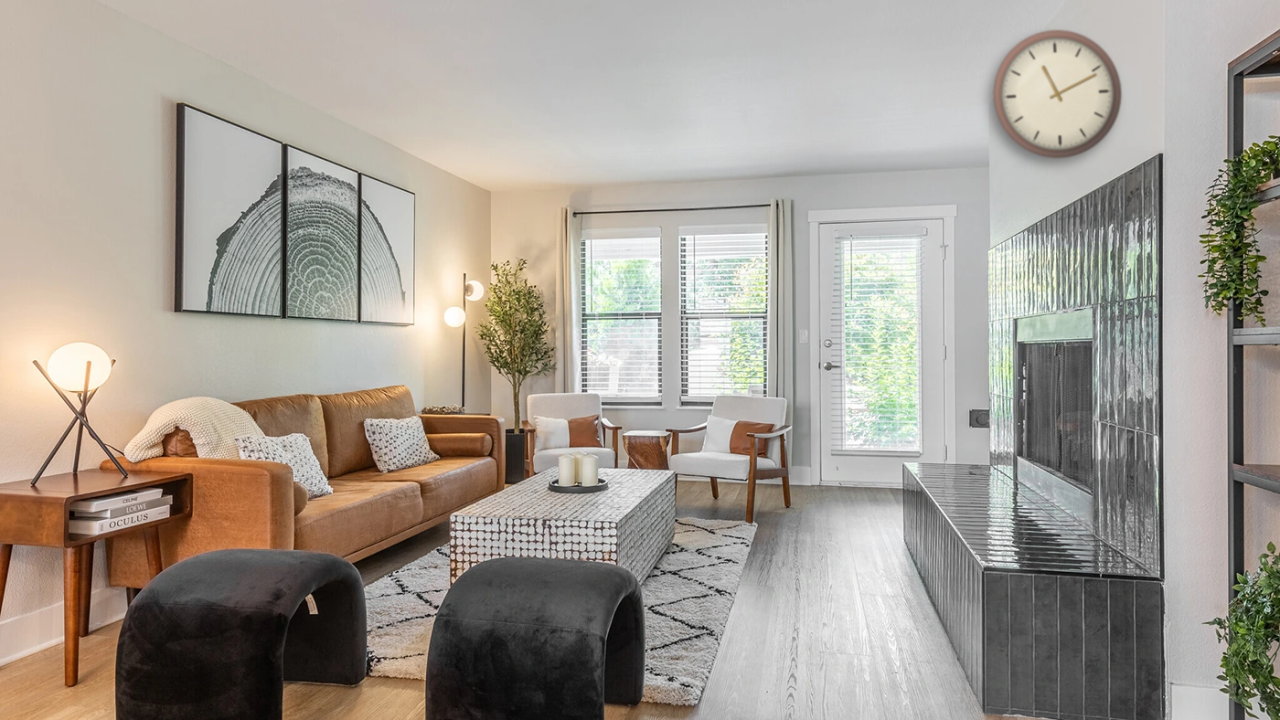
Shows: 11h11
